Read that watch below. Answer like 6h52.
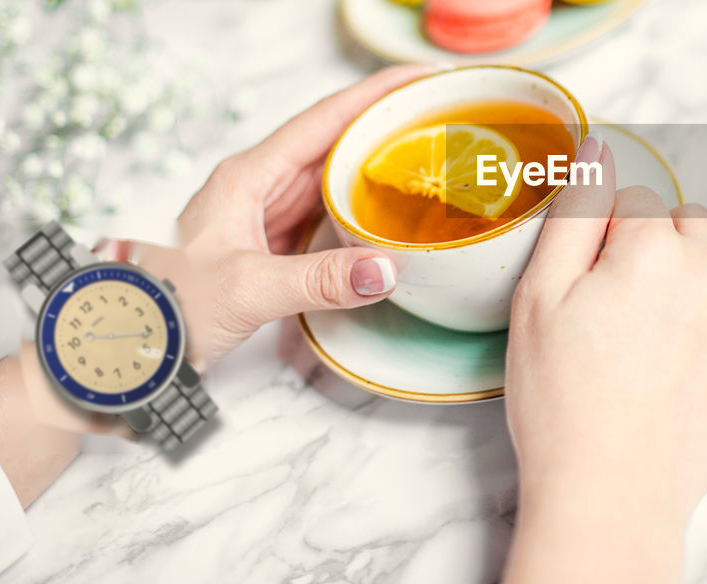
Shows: 10h21
